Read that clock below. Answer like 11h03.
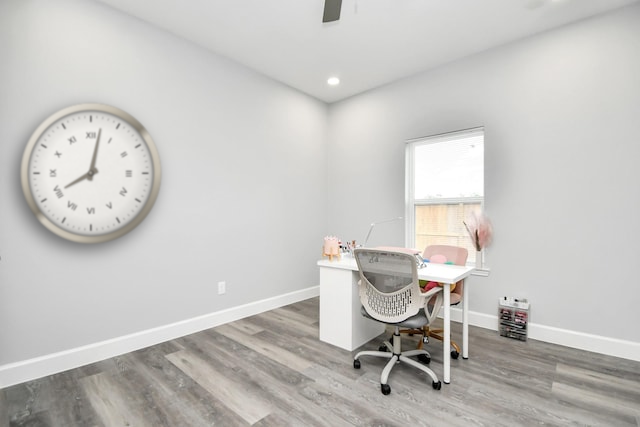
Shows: 8h02
